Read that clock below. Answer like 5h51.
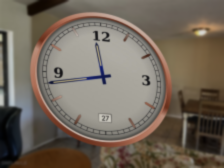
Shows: 11h43
